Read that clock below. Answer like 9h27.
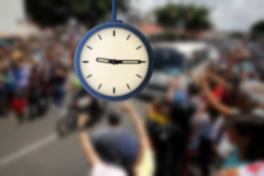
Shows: 9h15
